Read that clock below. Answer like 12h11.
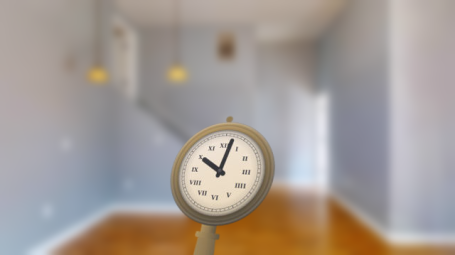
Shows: 10h02
